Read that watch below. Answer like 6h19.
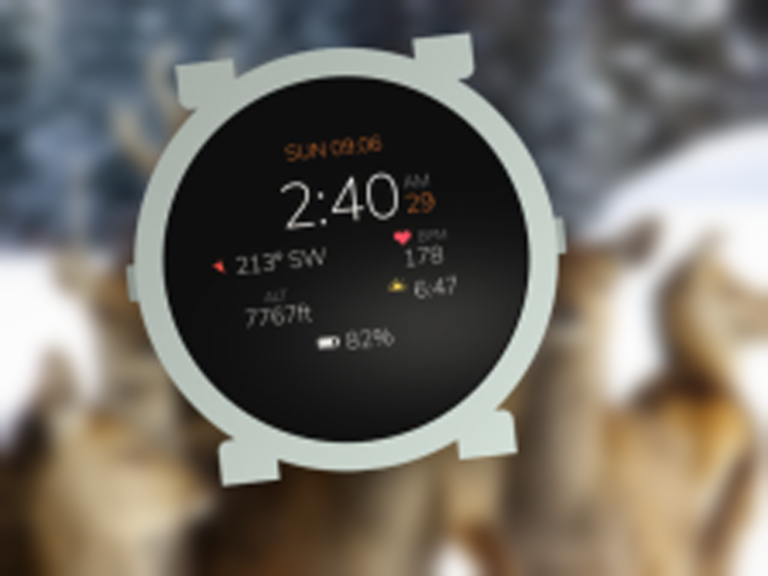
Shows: 2h40
